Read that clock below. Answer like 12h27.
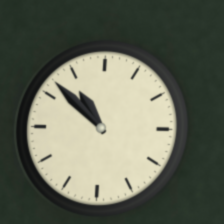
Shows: 10h52
